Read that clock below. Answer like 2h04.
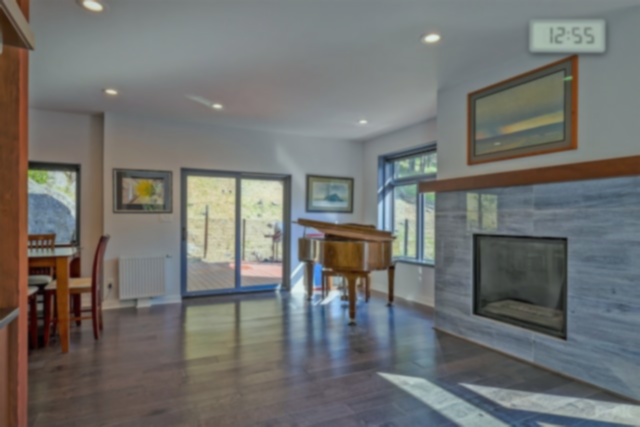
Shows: 12h55
